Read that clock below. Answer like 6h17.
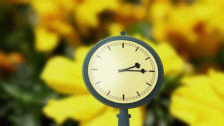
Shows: 2h15
